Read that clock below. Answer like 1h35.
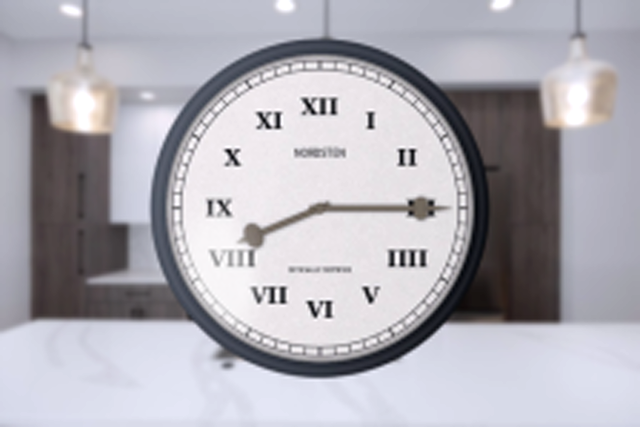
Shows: 8h15
